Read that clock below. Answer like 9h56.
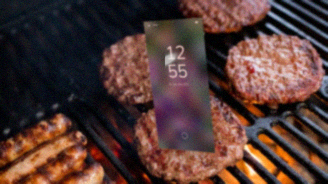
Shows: 12h55
